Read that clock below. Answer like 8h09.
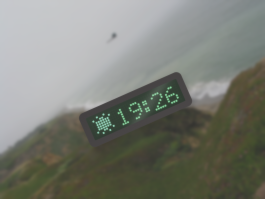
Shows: 19h26
